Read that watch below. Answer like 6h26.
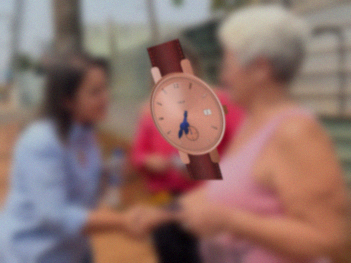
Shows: 6h36
